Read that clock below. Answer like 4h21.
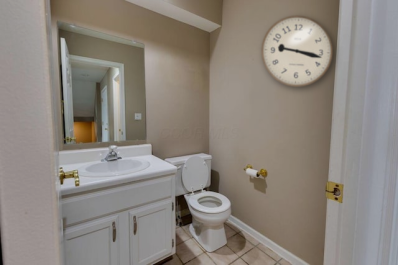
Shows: 9h17
